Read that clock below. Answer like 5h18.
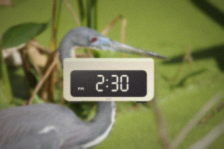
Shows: 2h30
